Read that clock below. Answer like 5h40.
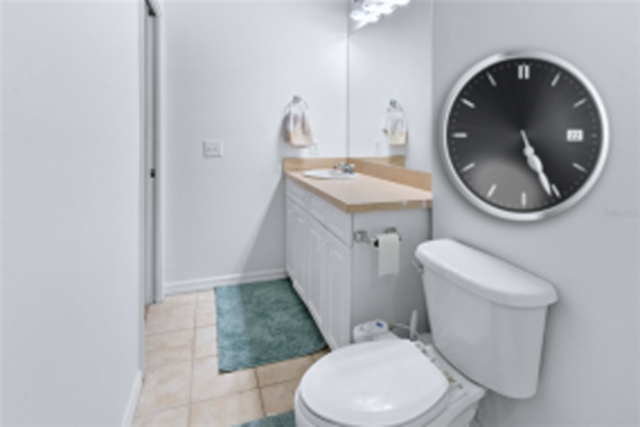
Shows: 5h26
